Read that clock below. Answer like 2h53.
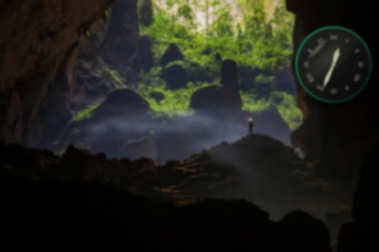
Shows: 12h34
